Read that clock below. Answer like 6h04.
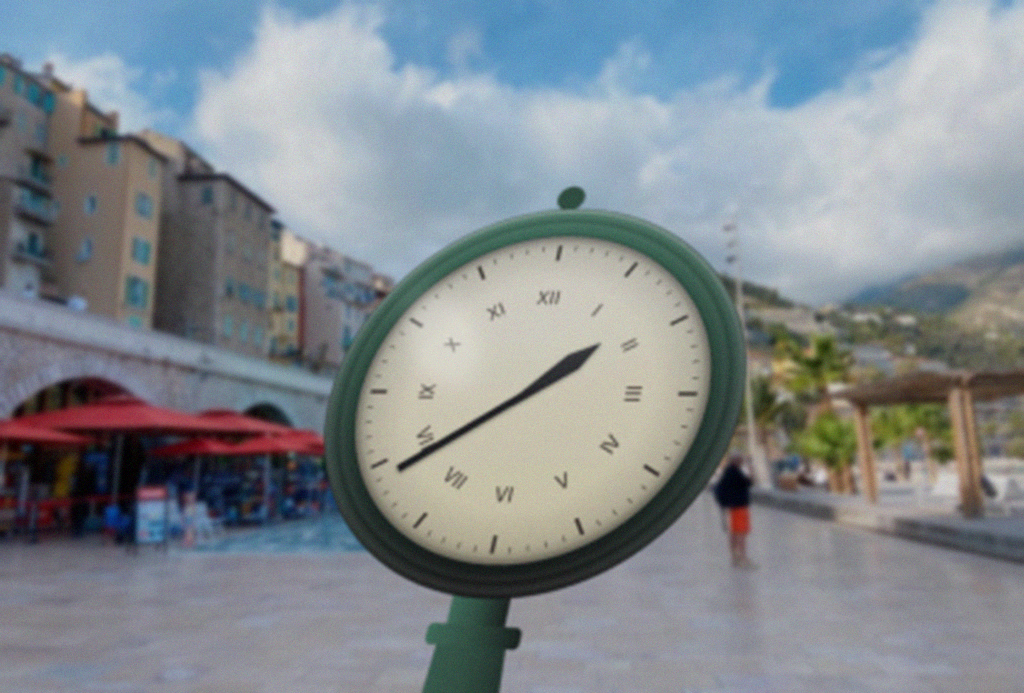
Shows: 1h39
